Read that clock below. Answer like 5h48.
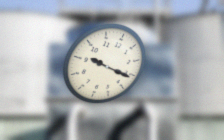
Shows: 9h16
